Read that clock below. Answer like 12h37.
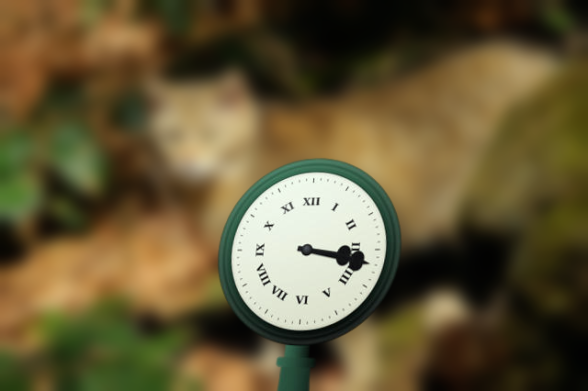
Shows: 3h17
